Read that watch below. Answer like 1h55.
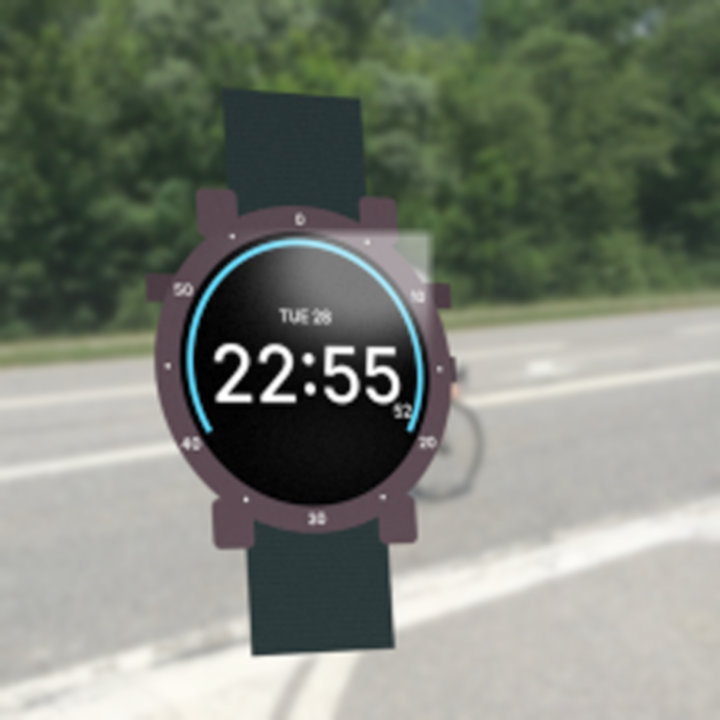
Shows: 22h55
